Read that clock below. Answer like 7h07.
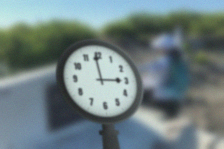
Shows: 2h59
